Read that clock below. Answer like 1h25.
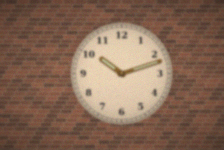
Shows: 10h12
